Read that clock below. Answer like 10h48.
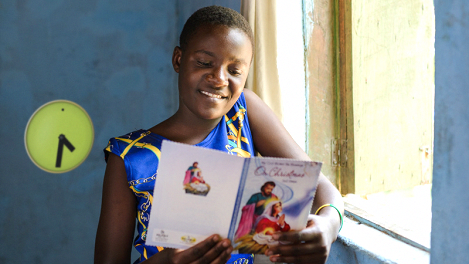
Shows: 4h31
